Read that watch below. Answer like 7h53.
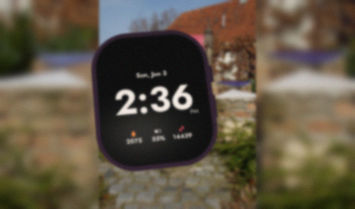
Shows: 2h36
